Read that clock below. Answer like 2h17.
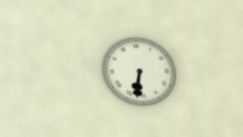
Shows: 6h32
